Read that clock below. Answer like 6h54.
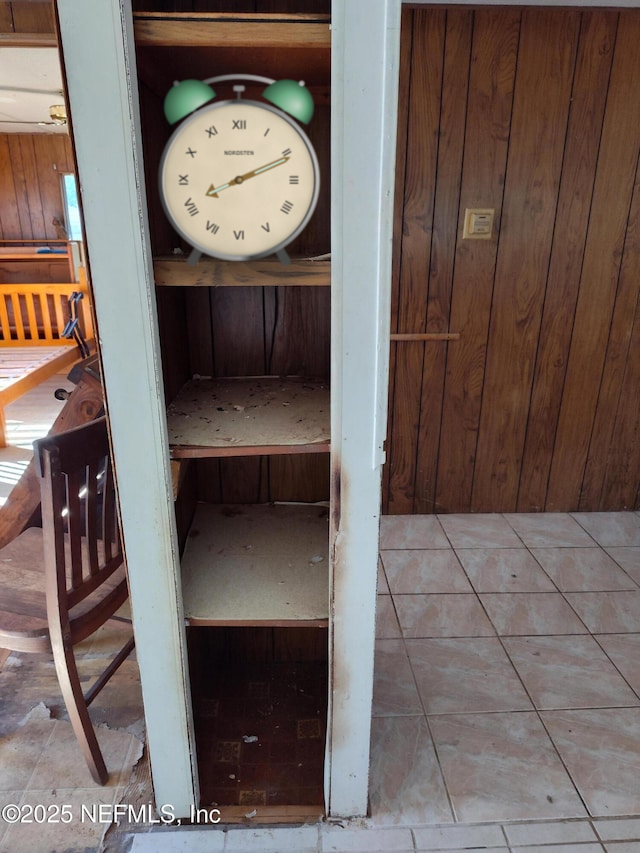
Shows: 8h11
